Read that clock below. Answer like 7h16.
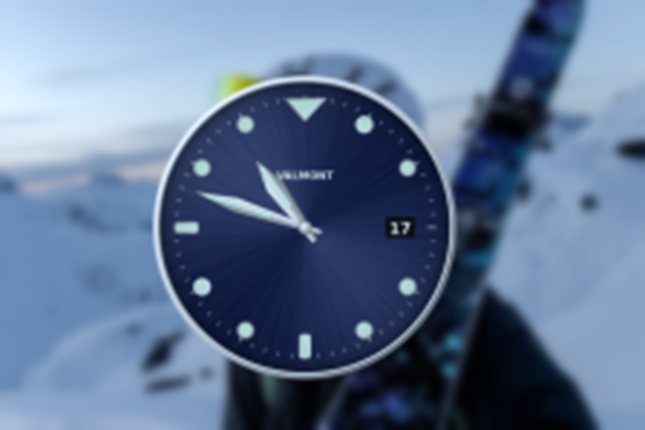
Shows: 10h48
